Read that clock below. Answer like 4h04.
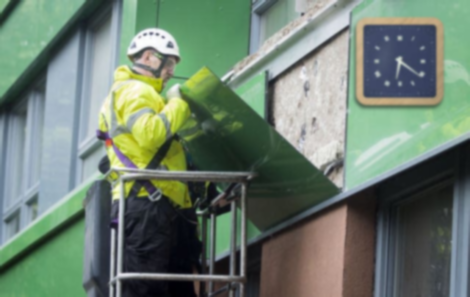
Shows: 6h21
